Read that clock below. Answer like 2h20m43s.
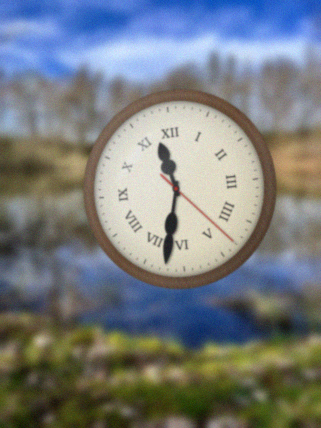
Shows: 11h32m23s
